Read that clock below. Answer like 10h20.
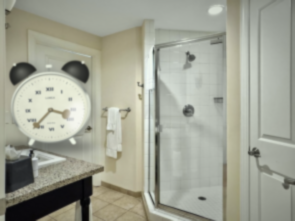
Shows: 3h37
